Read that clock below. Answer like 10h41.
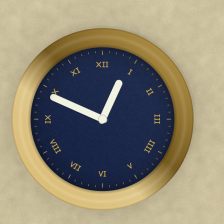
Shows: 12h49
